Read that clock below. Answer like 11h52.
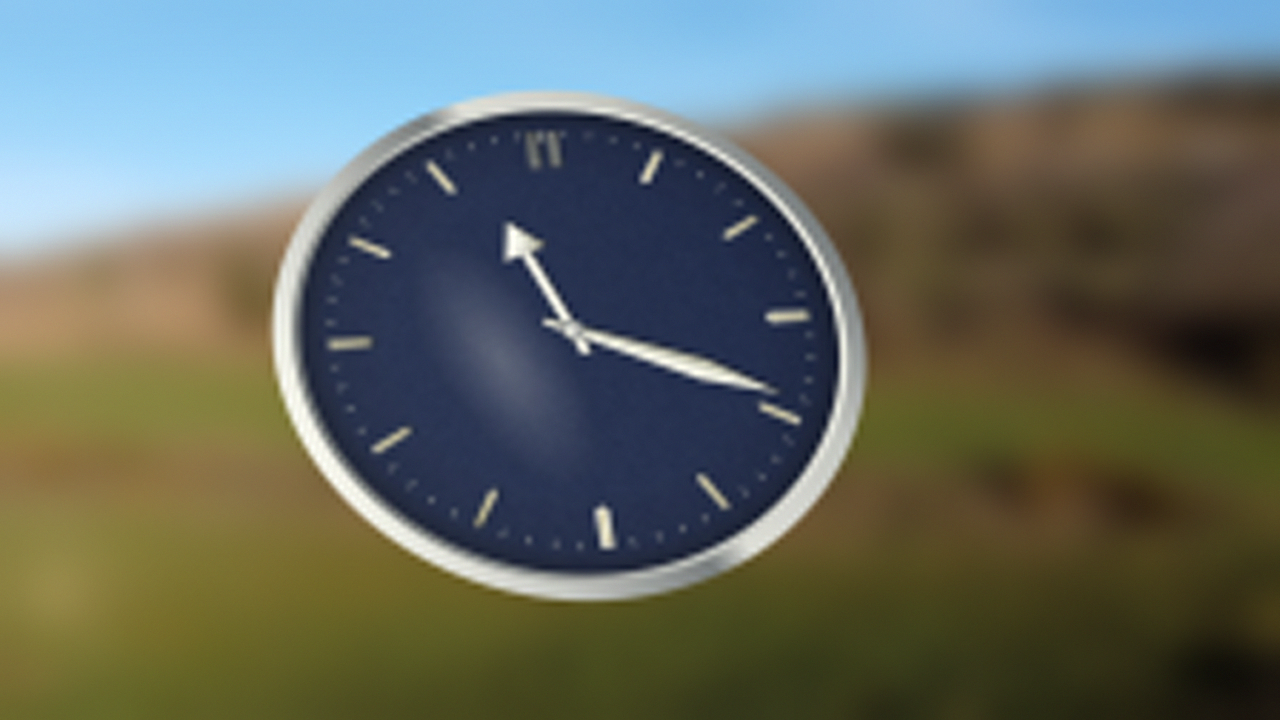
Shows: 11h19
